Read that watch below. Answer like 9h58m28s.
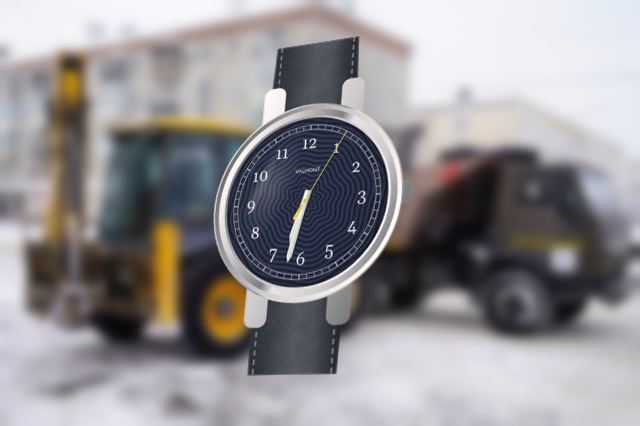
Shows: 6h32m05s
